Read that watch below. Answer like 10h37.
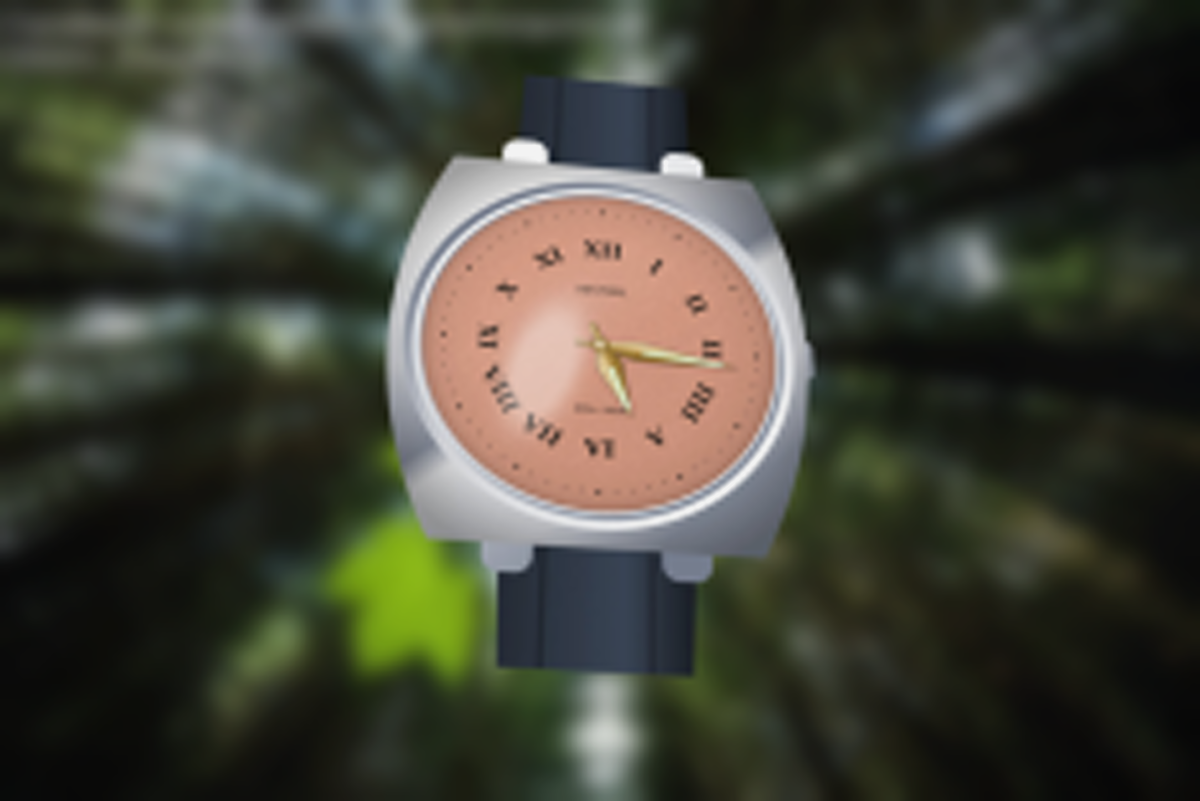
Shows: 5h16
